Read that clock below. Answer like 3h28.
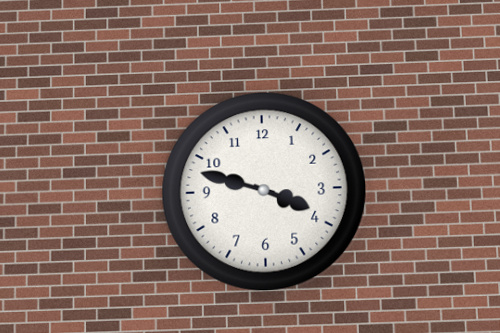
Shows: 3h48
